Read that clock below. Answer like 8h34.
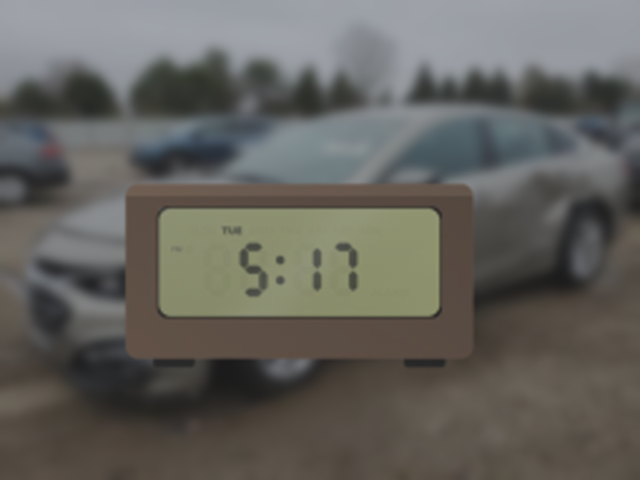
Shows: 5h17
